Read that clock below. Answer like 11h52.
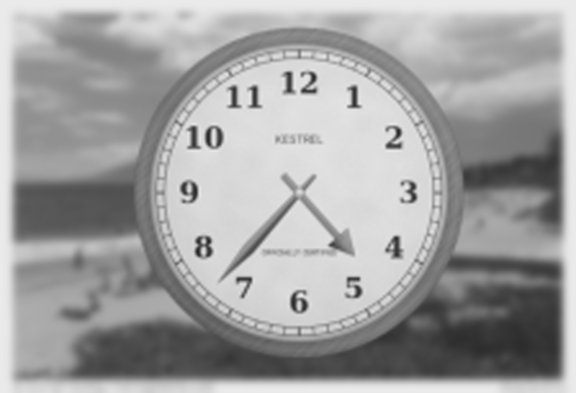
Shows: 4h37
